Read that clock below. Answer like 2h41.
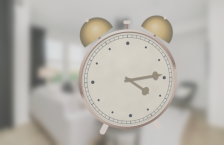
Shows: 4h14
